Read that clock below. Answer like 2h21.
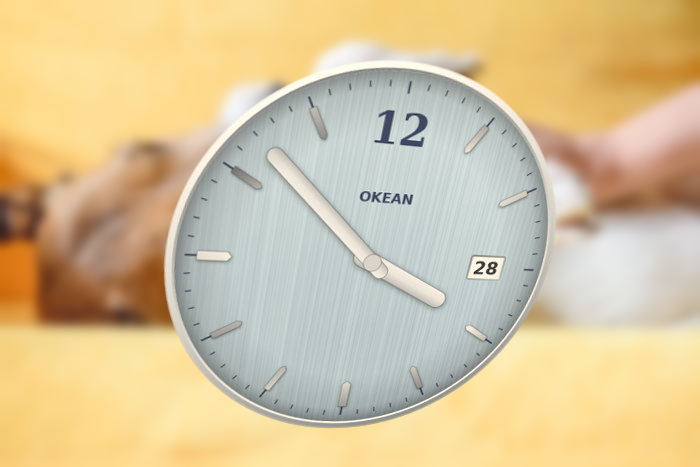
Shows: 3h52
